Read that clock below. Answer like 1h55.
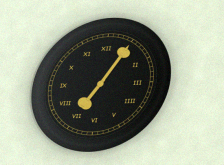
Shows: 7h05
